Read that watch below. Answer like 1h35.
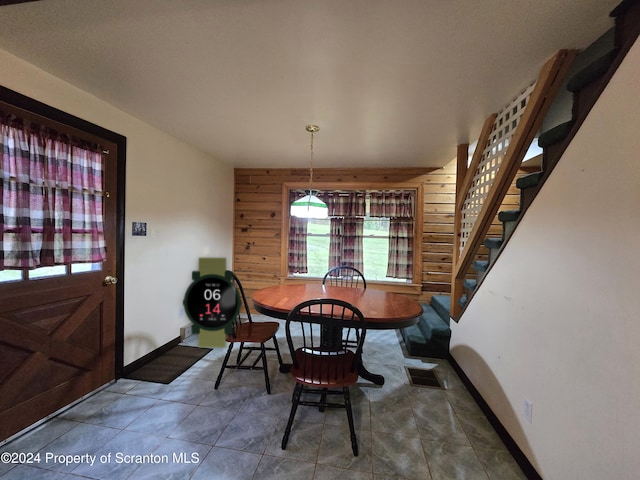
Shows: 6h14
